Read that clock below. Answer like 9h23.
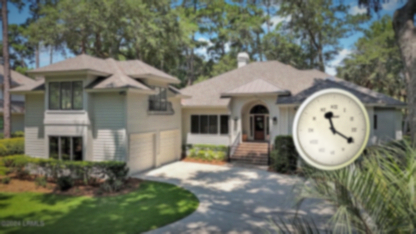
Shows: 11h20
